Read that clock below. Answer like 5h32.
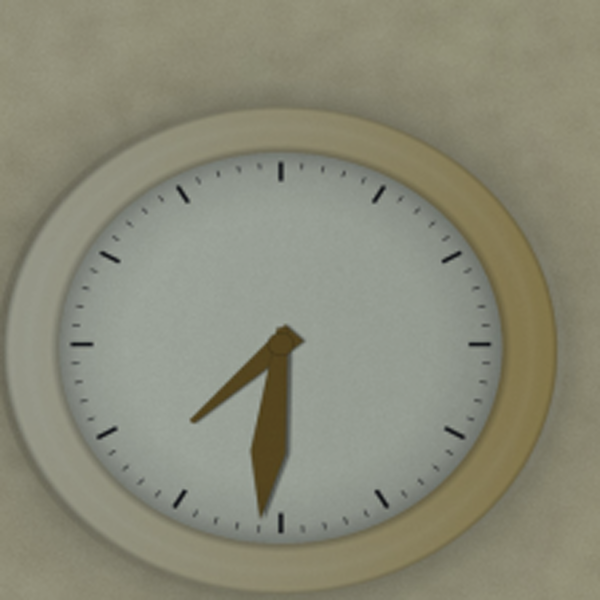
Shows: 7h31
